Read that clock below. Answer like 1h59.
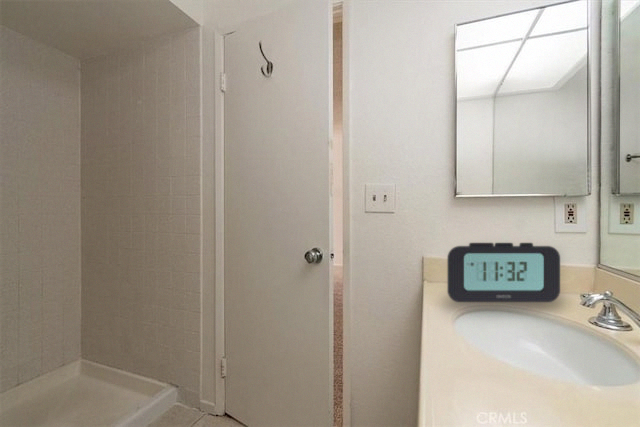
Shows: 11h32
